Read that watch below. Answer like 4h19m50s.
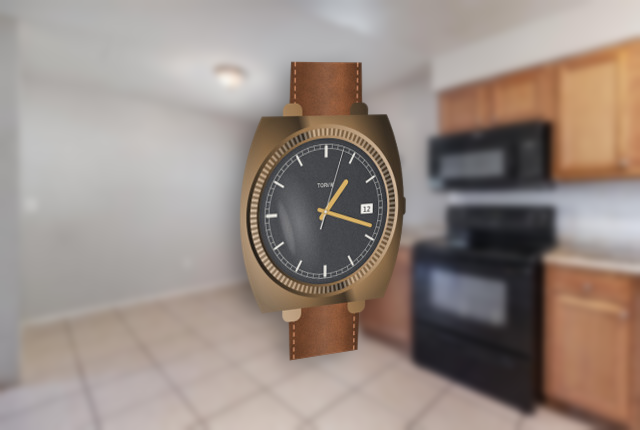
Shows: 1h18m03s
